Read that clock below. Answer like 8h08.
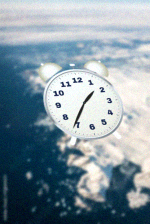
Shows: 1h36
